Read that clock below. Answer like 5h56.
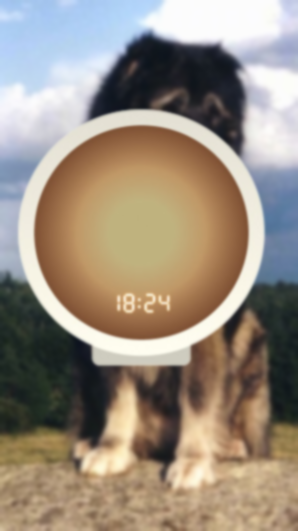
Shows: 18h24
